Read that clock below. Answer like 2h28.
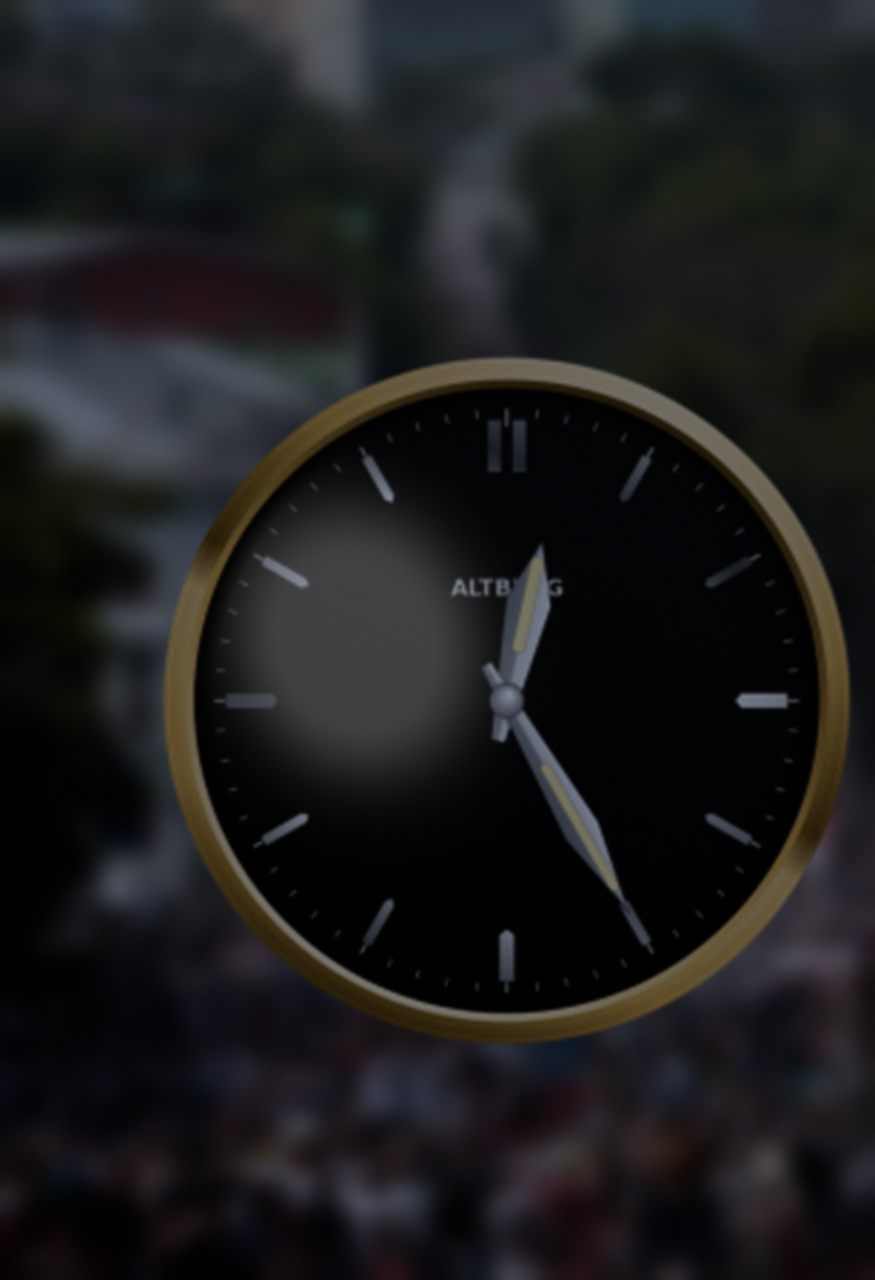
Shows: 12h25
